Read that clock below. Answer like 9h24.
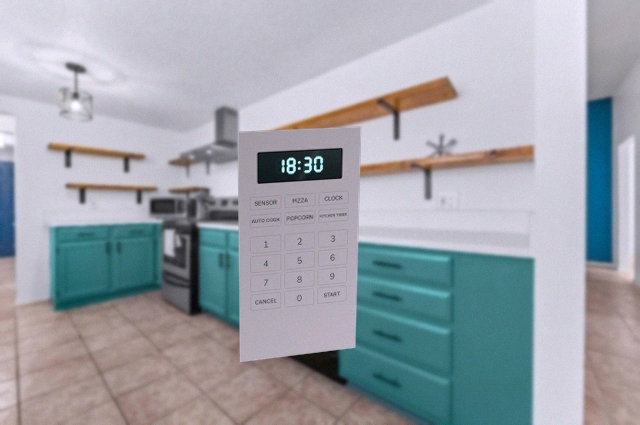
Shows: 18h30
